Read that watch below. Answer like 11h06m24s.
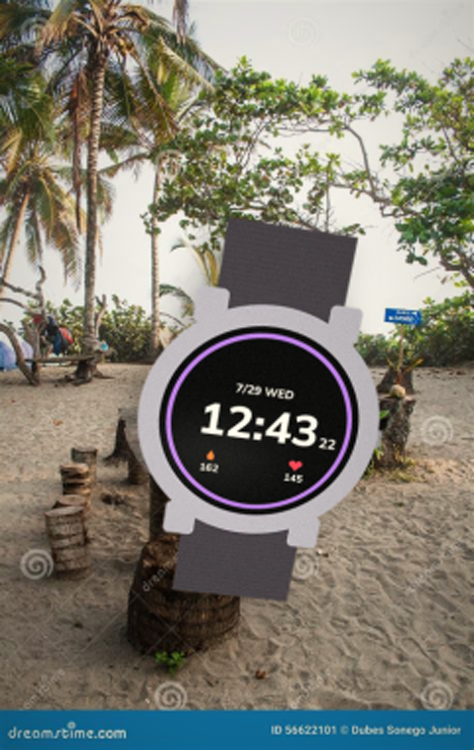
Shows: 12h43m22s
